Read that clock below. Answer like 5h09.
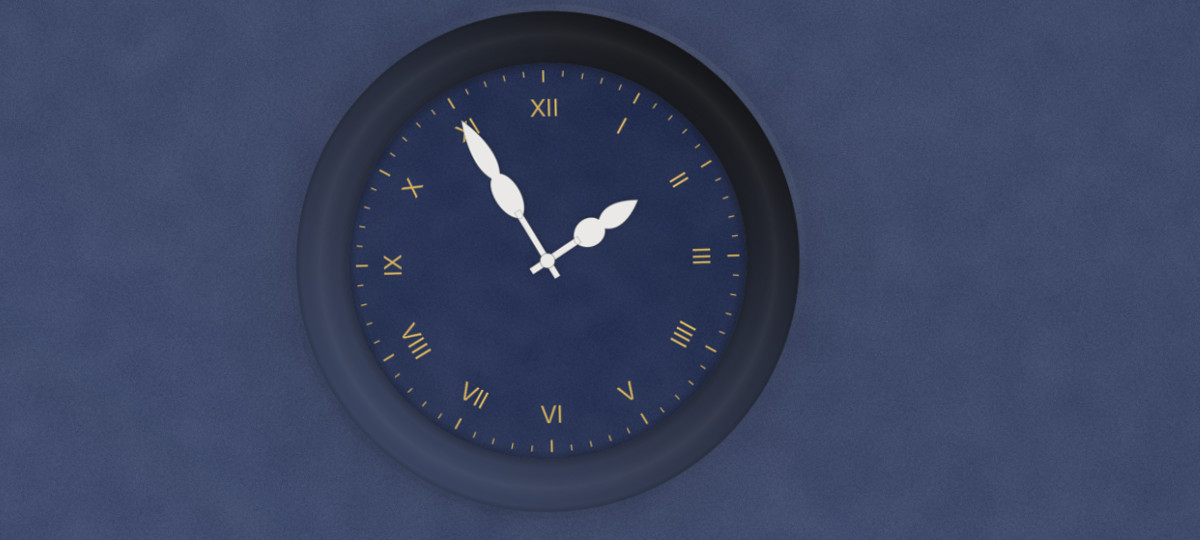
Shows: 1h55
